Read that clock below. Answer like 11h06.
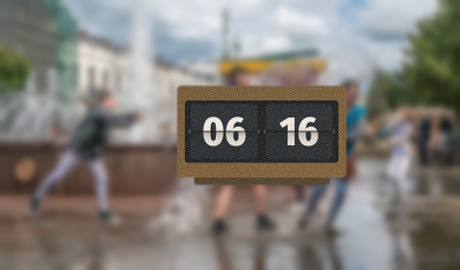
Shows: 6h16
